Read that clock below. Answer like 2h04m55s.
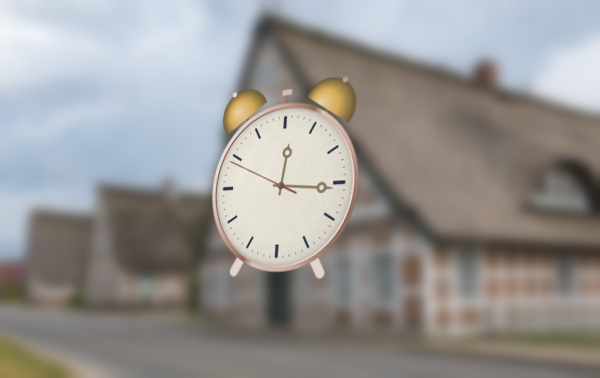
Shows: 12h15m49s
